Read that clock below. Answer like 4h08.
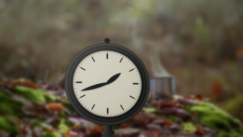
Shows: 1h42
